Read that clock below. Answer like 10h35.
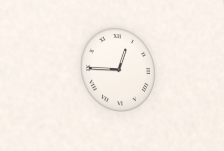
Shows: 12h45
